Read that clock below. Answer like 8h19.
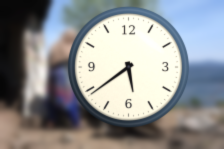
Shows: 5h39
